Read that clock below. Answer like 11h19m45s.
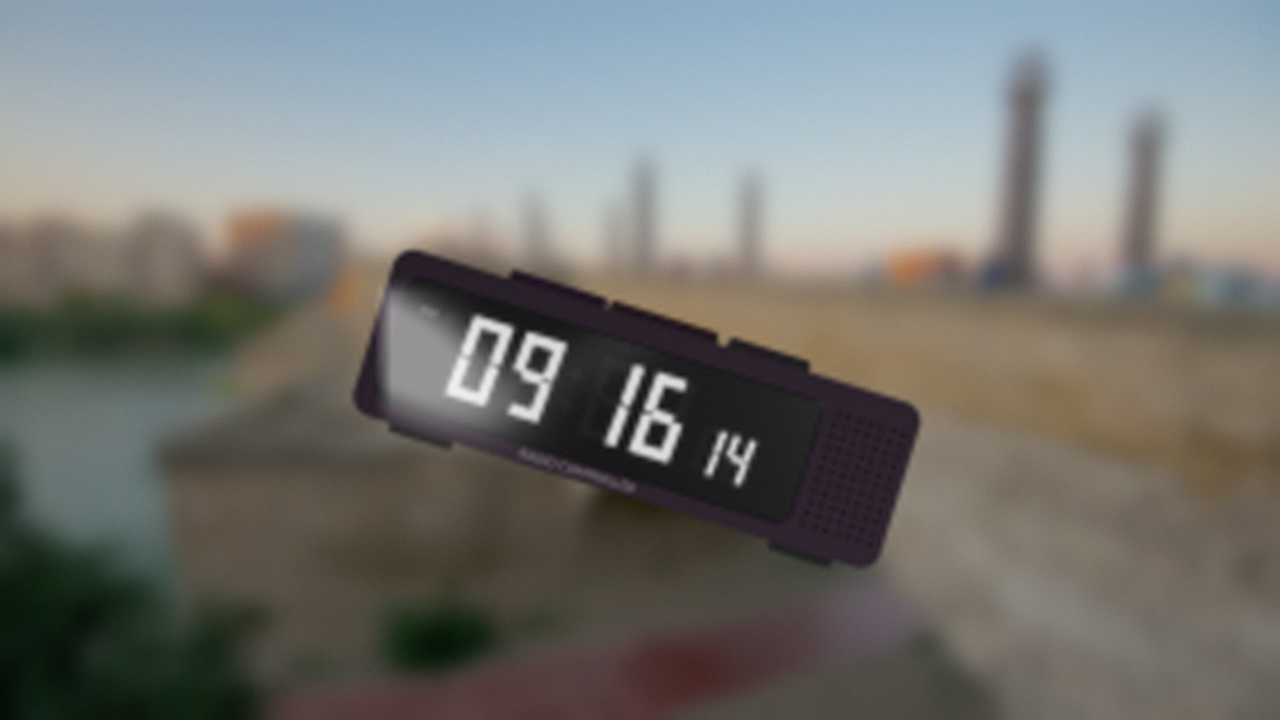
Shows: 9h16m14s
